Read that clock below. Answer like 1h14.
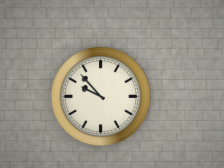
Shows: 9h53
